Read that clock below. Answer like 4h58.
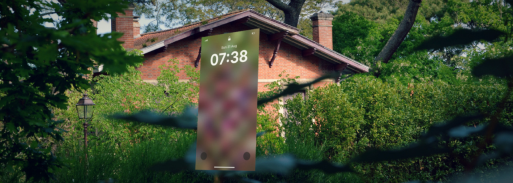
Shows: 7h38
